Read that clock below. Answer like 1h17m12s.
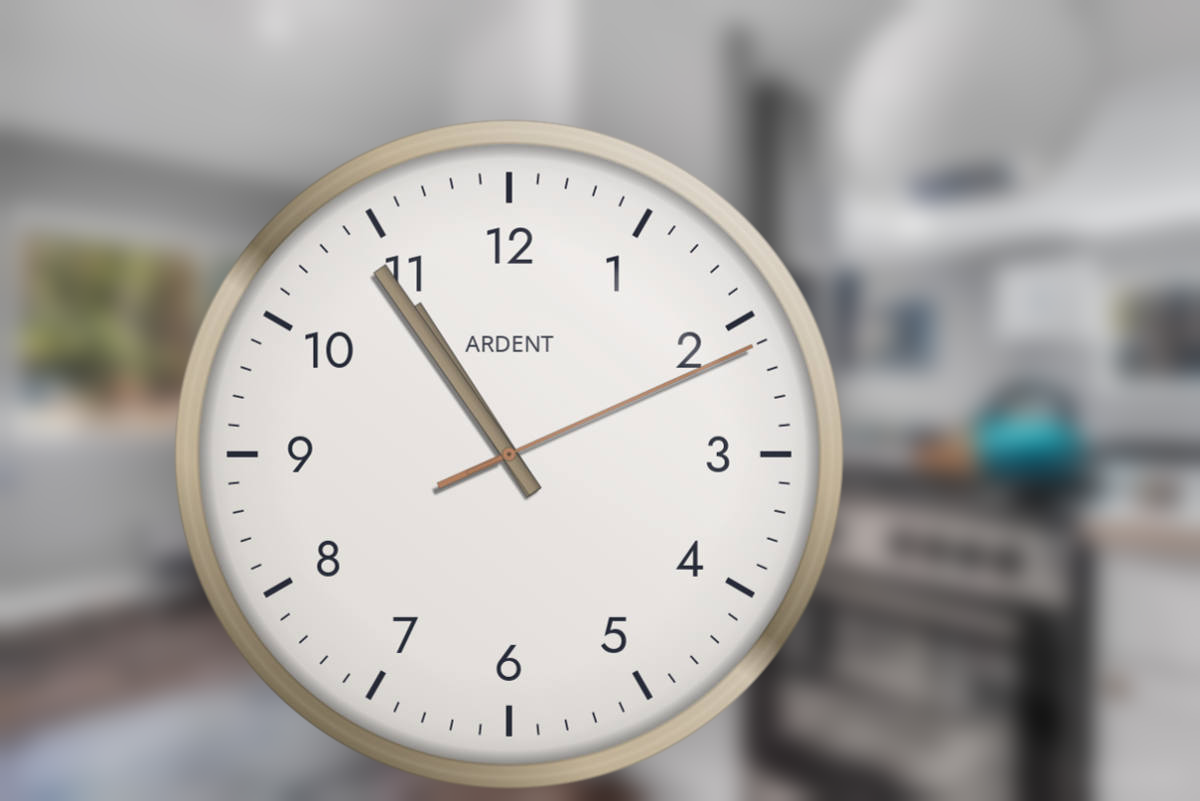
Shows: 10h54m11s
